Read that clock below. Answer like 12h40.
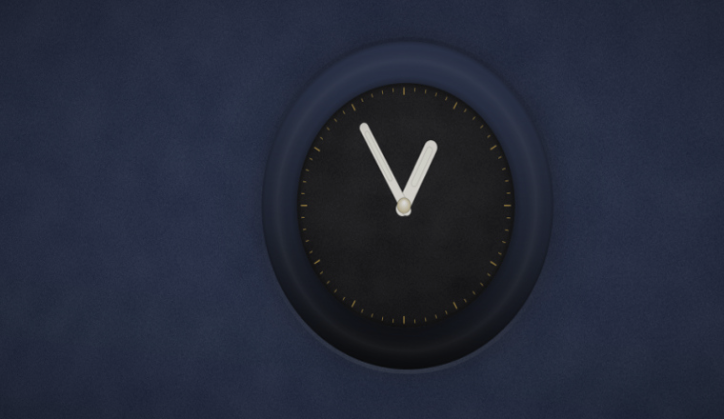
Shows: 12h55
